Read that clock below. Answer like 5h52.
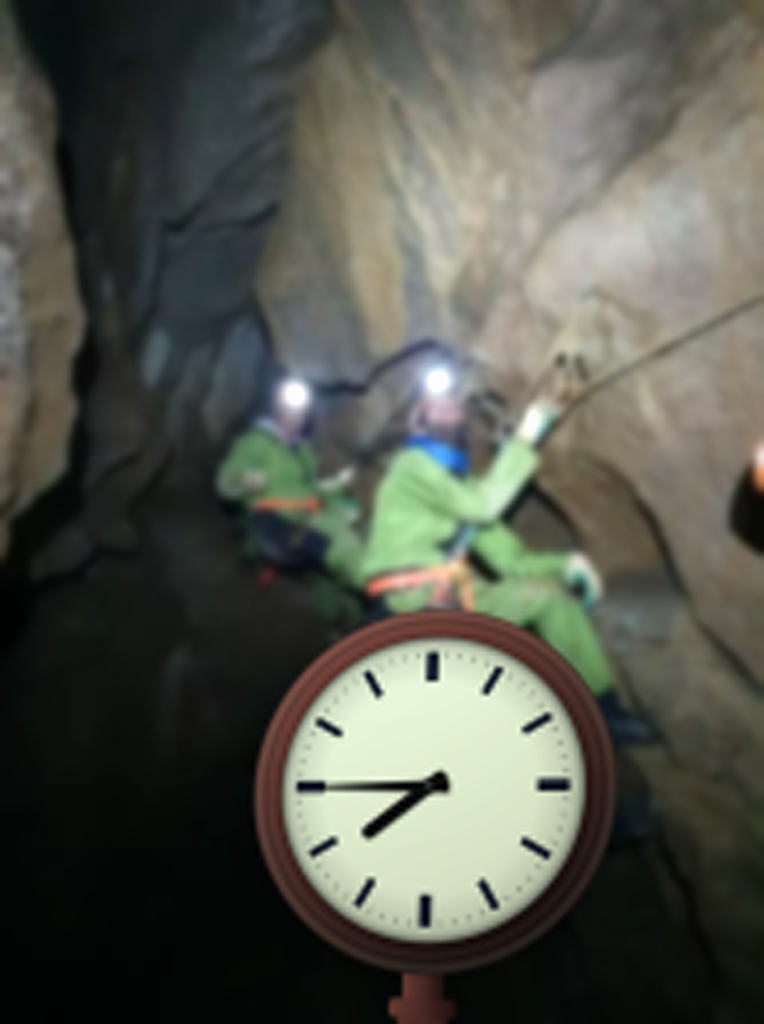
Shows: 7h45
